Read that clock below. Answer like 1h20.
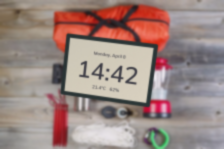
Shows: 14h42
